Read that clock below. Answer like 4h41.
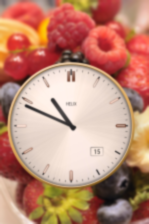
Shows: 10h49
